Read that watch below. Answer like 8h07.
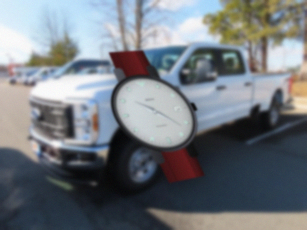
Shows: 10h22
